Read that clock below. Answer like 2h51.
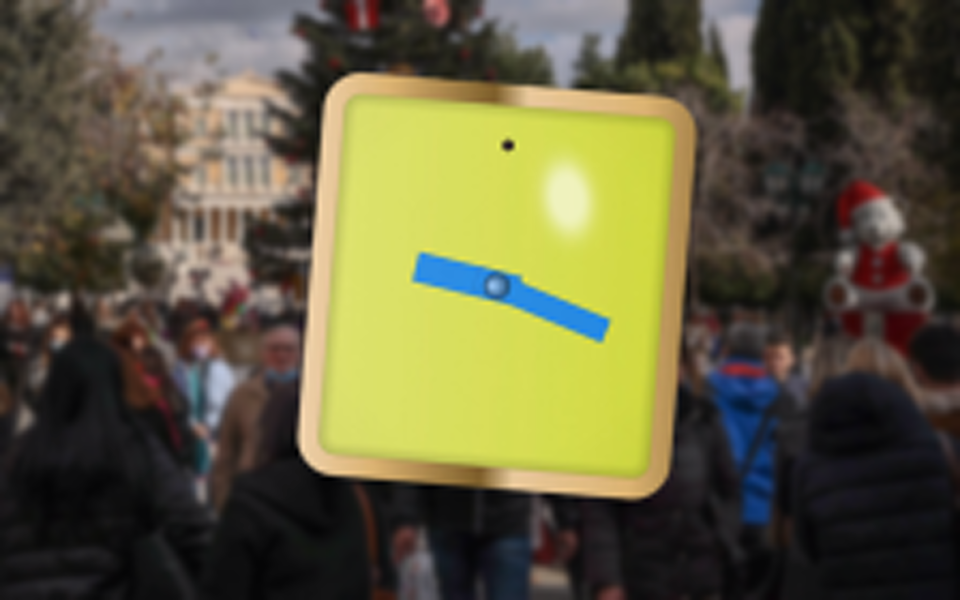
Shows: 9h18
